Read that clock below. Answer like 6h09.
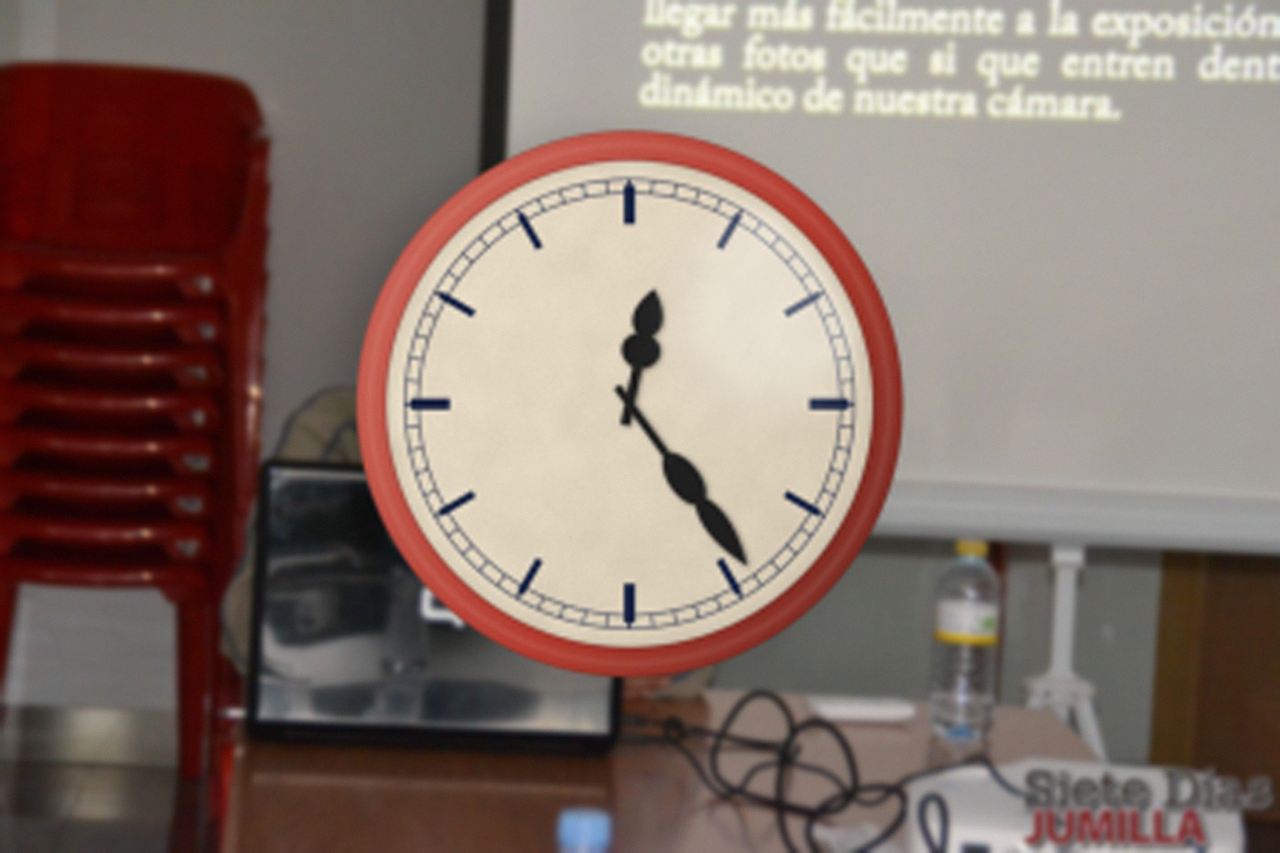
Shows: 12h24
